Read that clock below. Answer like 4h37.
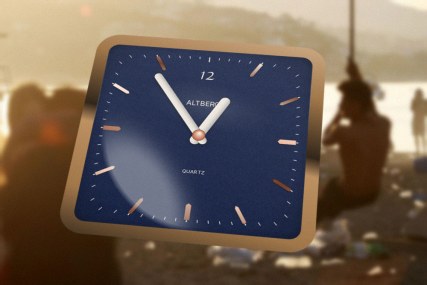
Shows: 12h54
